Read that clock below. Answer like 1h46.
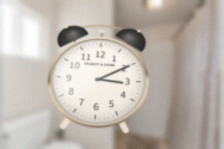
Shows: 3h10
